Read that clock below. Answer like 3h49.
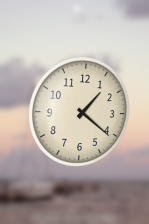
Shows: 1h21
